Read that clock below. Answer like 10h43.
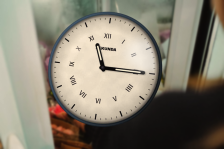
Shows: 11h15
